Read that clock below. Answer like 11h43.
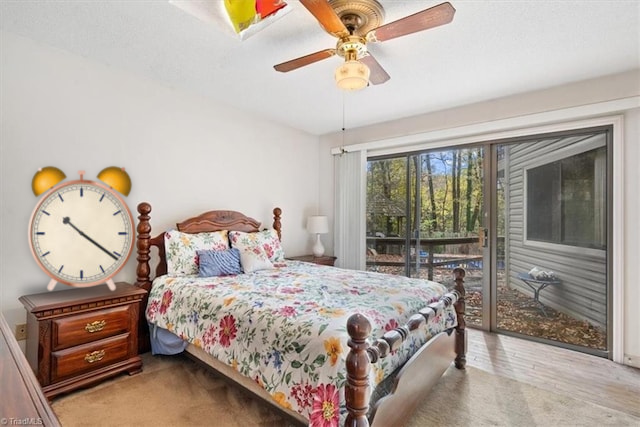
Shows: 10h21
